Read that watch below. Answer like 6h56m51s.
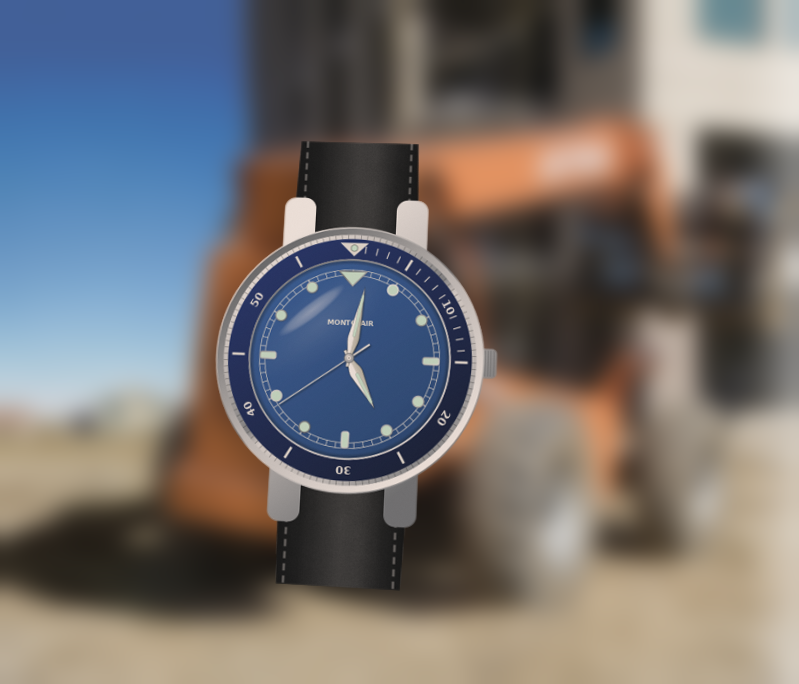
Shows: 5h01m39s
